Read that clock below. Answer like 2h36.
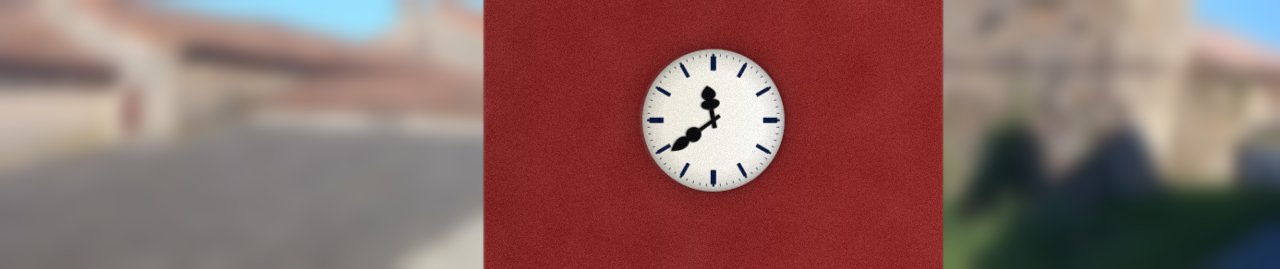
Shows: 11h39
